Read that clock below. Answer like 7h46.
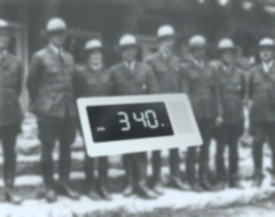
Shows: 3h40
